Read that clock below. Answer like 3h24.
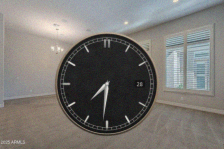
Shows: 7h31
